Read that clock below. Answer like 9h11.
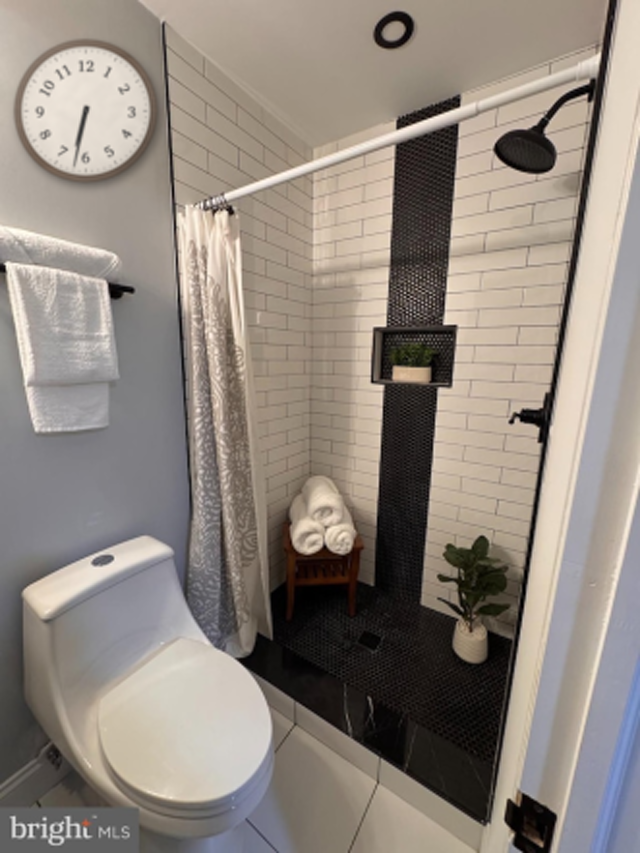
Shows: 6h32
